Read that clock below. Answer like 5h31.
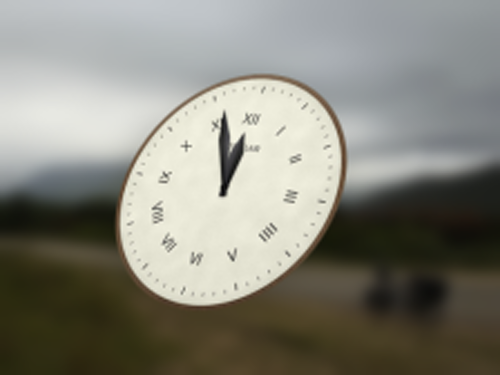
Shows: 11h56
